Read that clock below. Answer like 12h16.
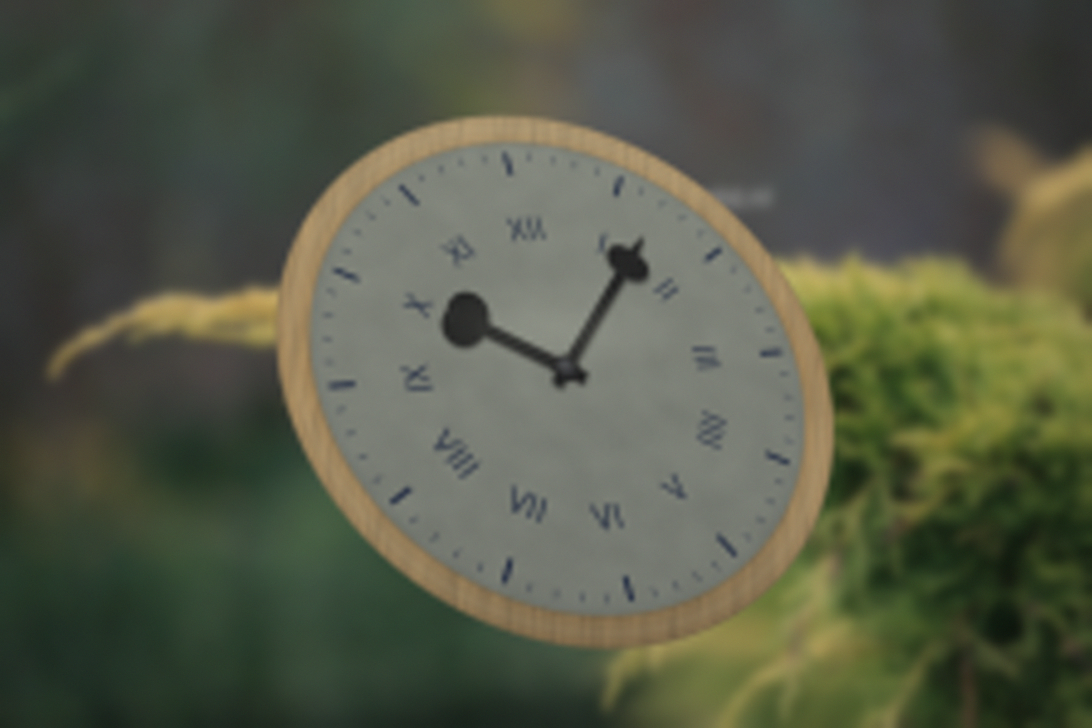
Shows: 10h07
